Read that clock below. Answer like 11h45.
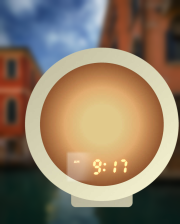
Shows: 9h17
